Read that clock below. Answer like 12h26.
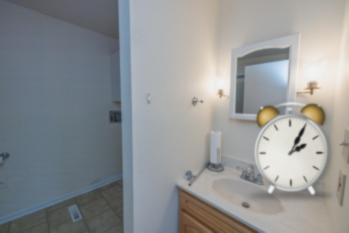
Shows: 2h05
